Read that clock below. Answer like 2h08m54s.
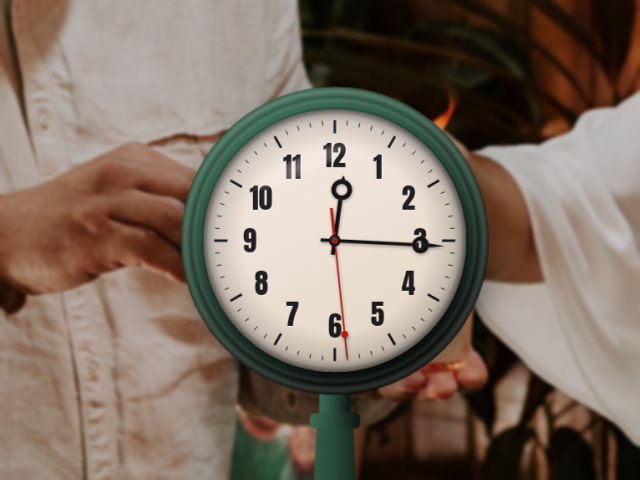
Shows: 12h15m29s
